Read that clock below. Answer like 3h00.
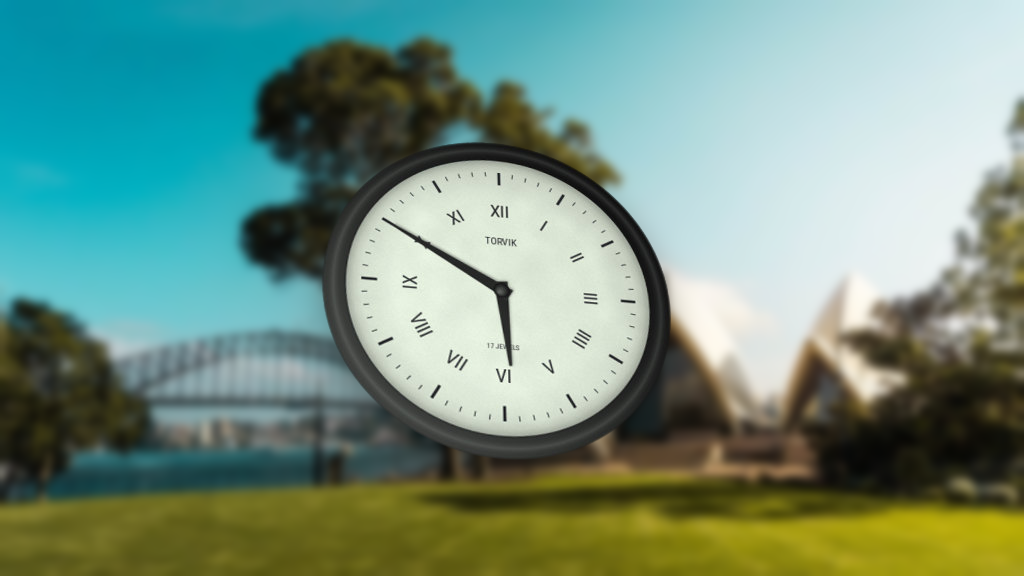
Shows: 5h50
